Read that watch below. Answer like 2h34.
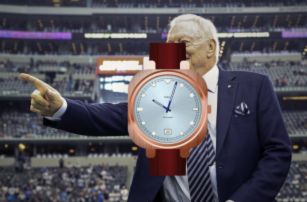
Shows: 10h03
